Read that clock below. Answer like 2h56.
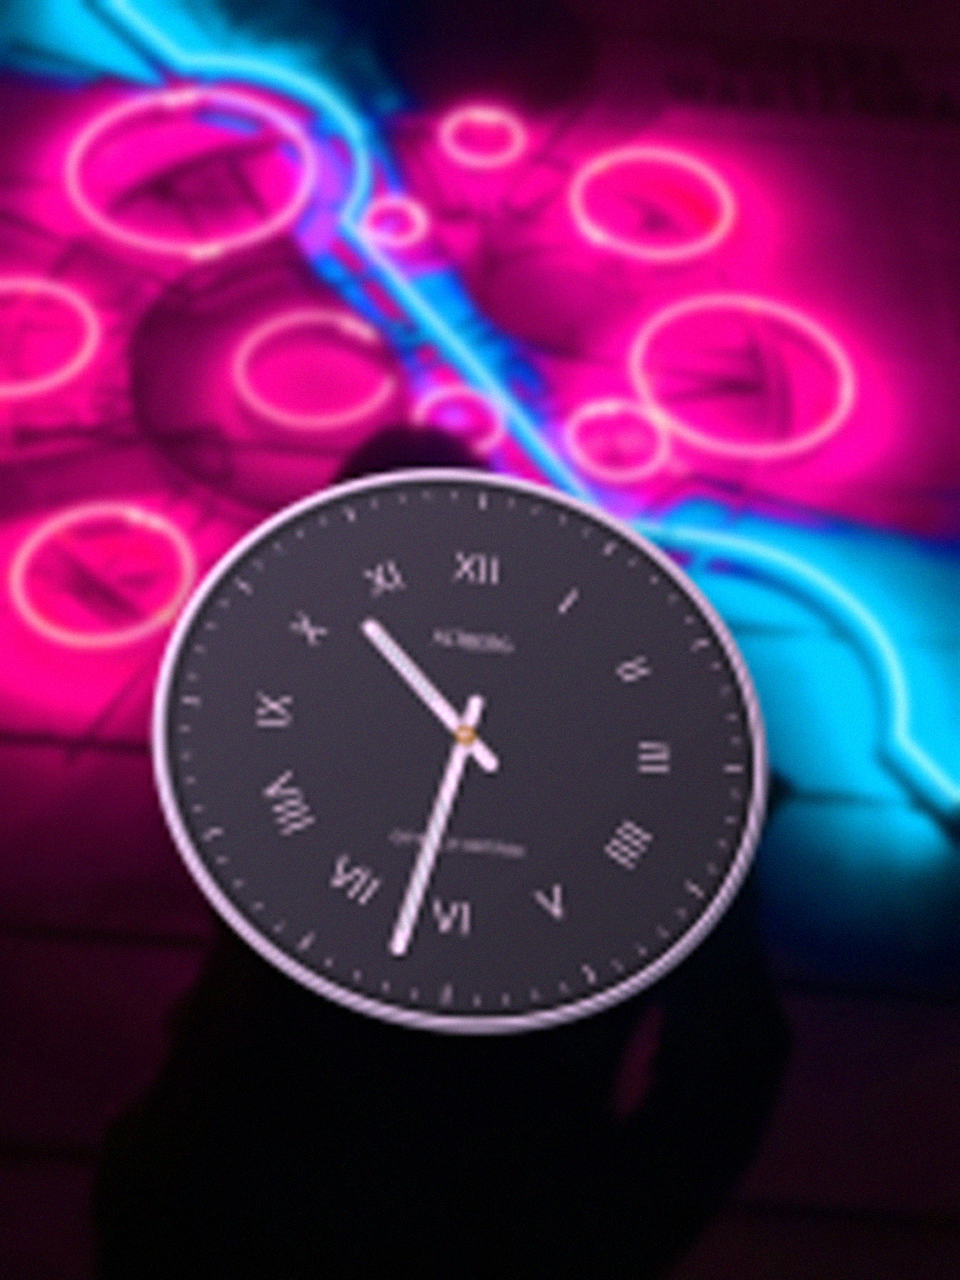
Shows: 10h32
